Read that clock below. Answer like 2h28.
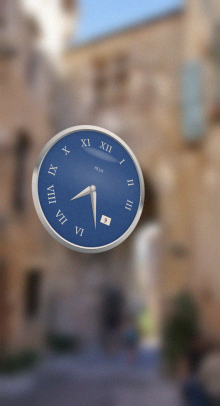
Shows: 7h26
